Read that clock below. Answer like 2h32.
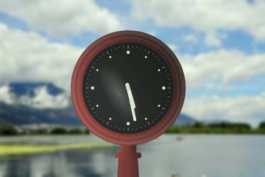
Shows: 5h28
